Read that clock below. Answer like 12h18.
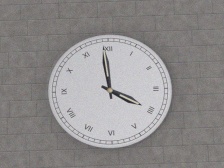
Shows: 3h59
